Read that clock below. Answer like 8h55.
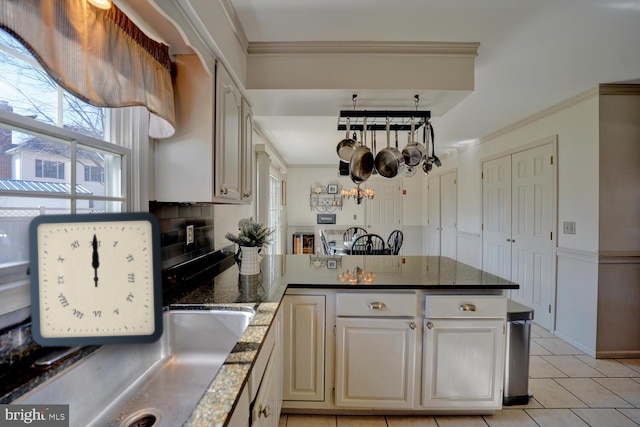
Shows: 12h00
